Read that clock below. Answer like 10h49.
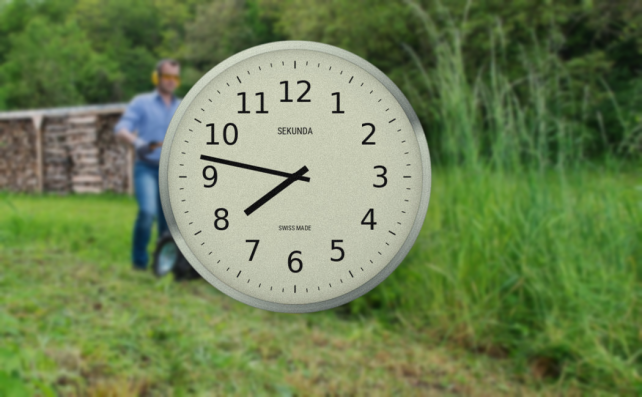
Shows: 7h47
